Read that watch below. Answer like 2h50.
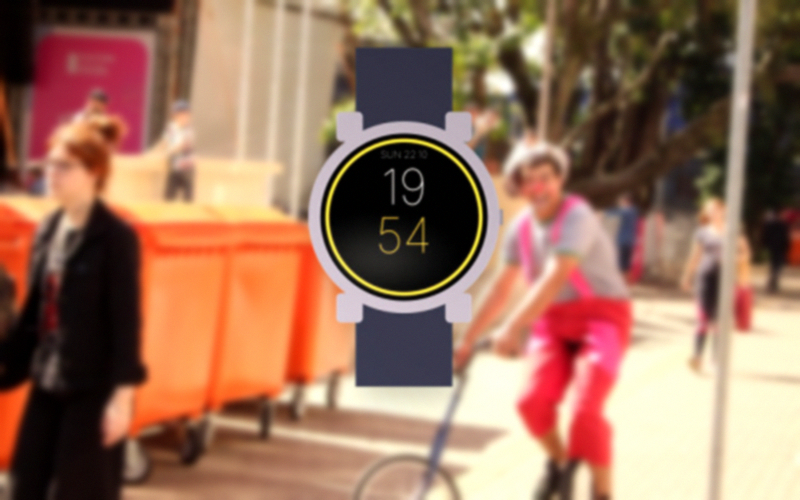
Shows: 19h54
